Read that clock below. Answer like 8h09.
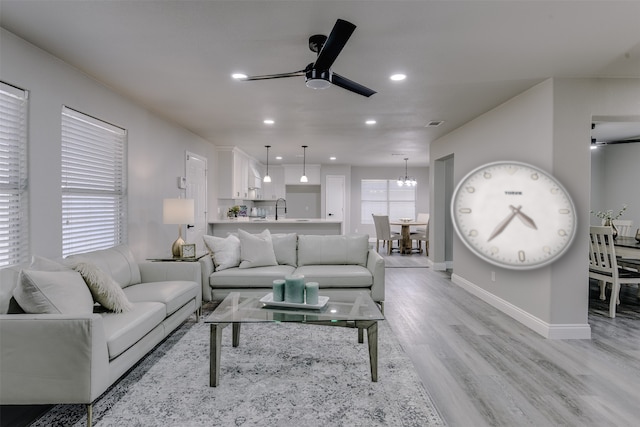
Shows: 4h37
